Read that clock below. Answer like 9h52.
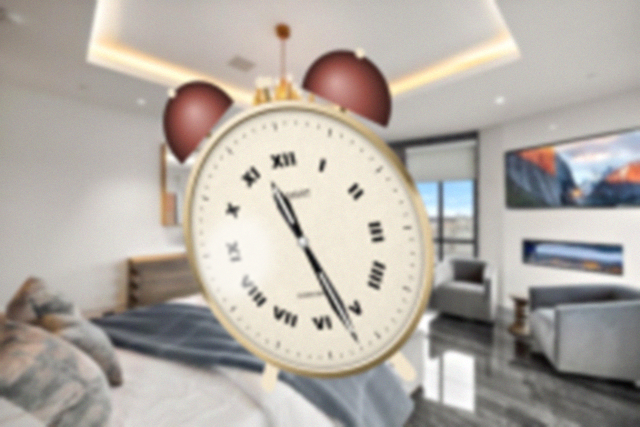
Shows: 11h27
